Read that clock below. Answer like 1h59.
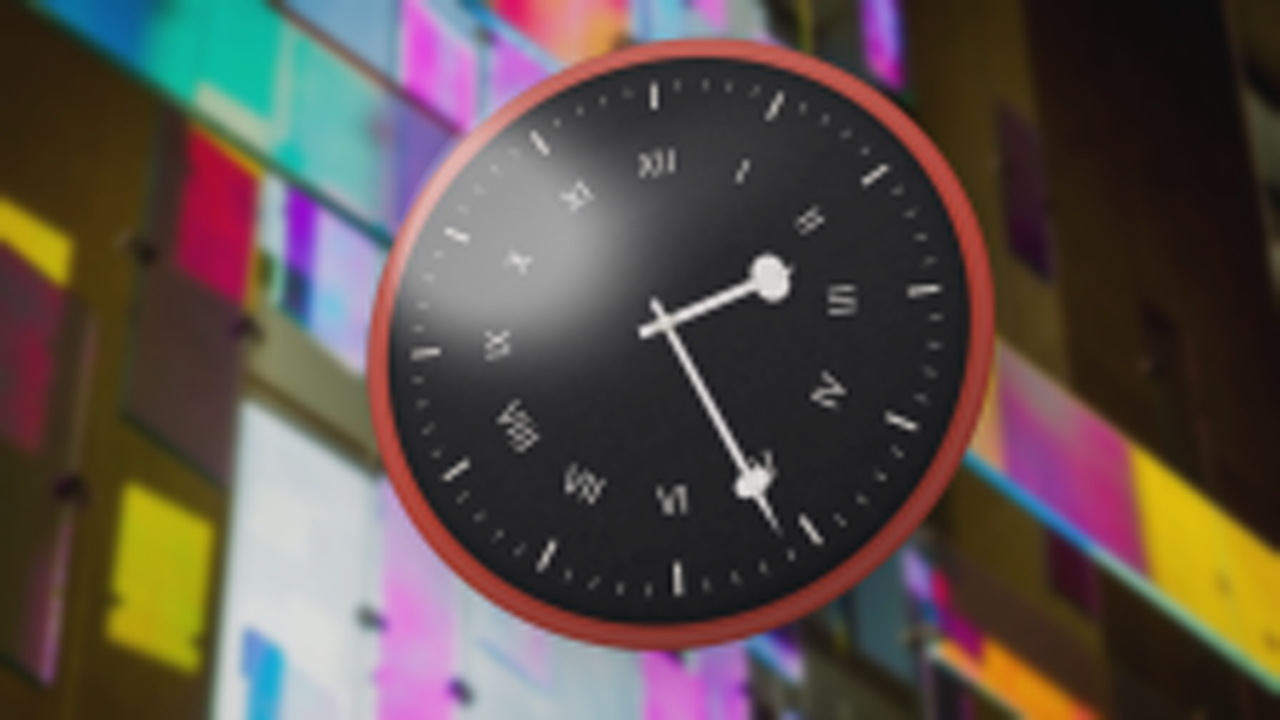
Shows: 2h26
